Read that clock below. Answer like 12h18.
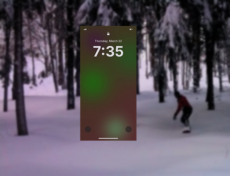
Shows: 7h35
